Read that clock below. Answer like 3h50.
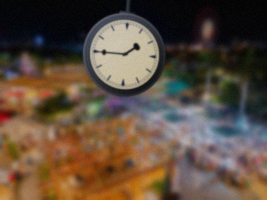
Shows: 1h45
